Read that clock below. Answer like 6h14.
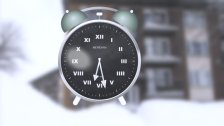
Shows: 6h28
